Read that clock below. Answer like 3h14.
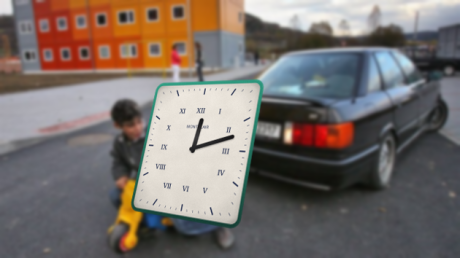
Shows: 12h12
